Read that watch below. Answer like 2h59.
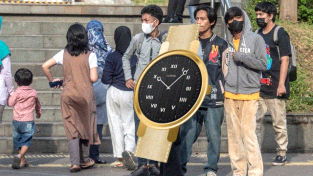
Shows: 10h07
